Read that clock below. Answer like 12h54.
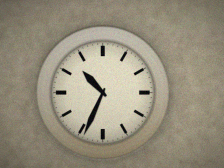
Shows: 10h34
